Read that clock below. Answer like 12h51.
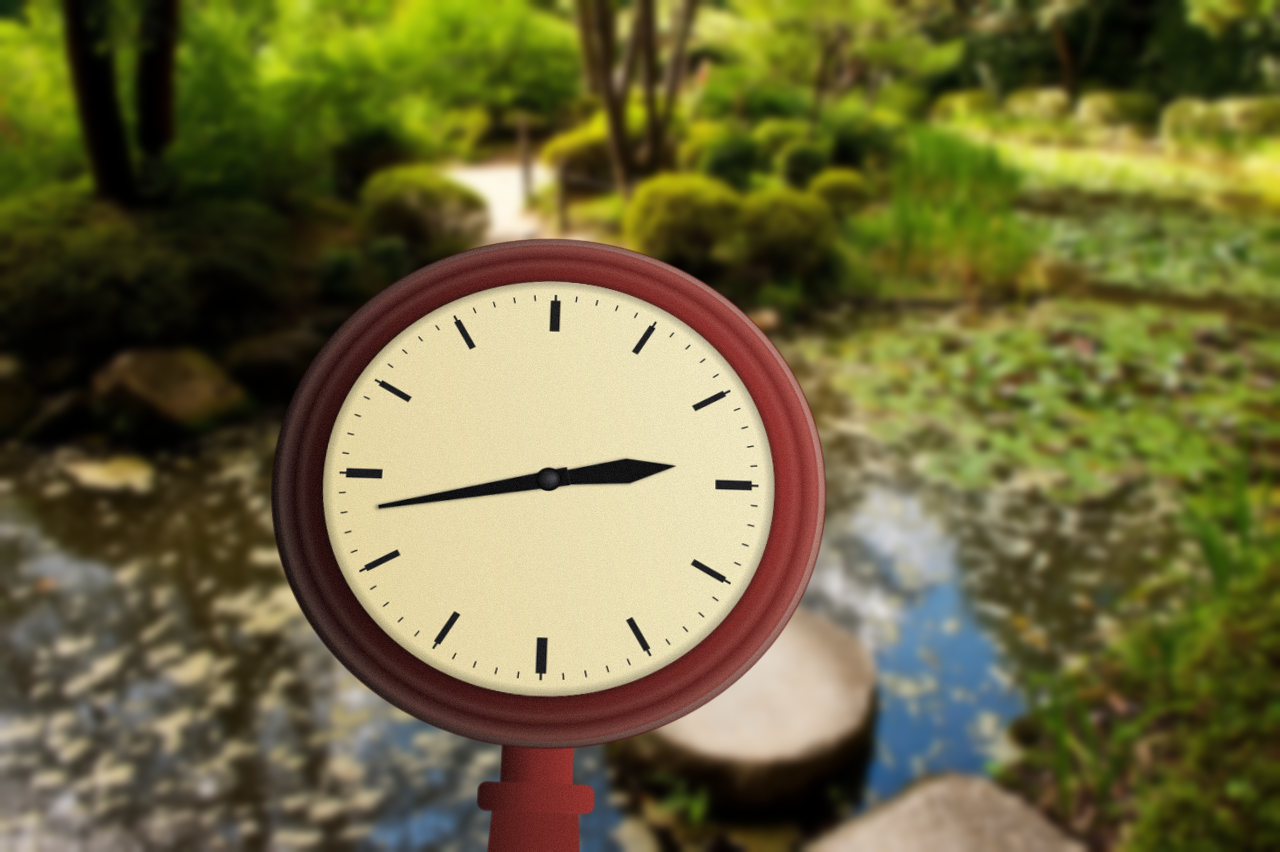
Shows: 2h43
